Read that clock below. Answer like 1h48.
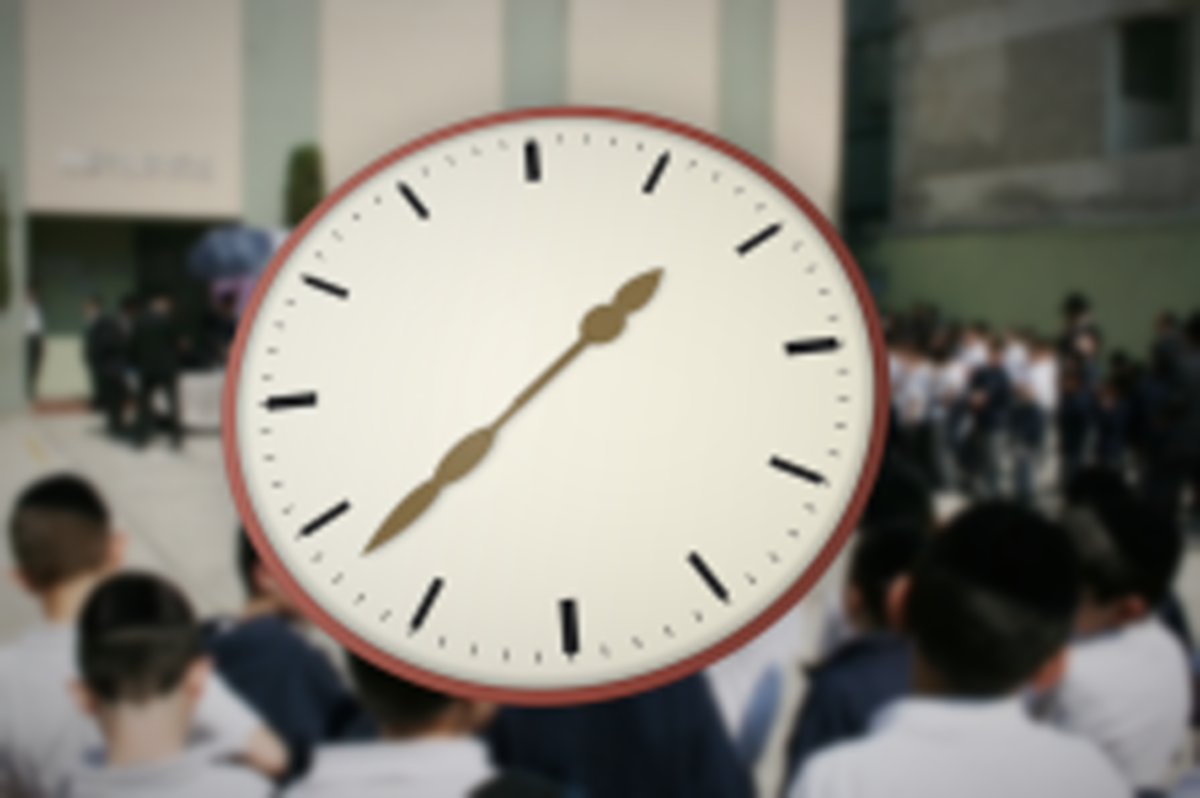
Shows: 1h38
